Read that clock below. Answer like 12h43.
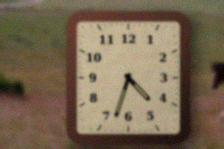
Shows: 4h33
